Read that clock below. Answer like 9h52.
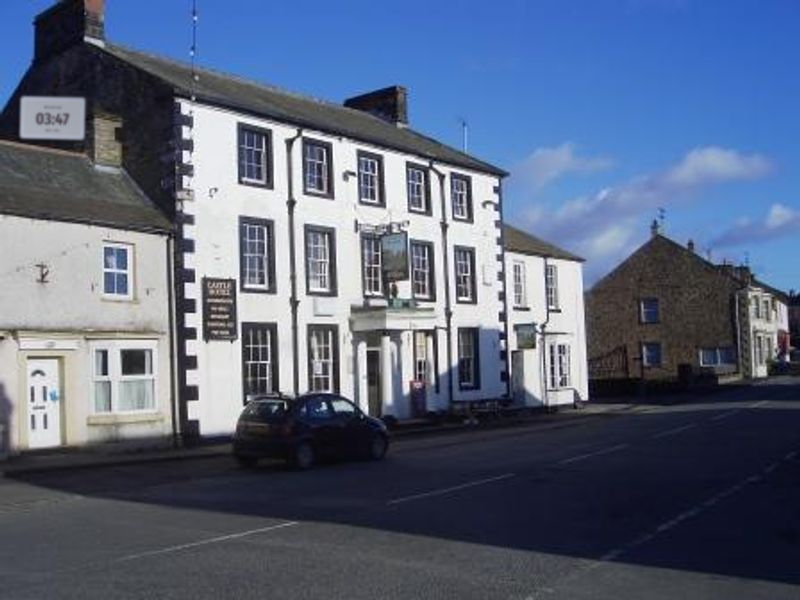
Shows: 3h47
